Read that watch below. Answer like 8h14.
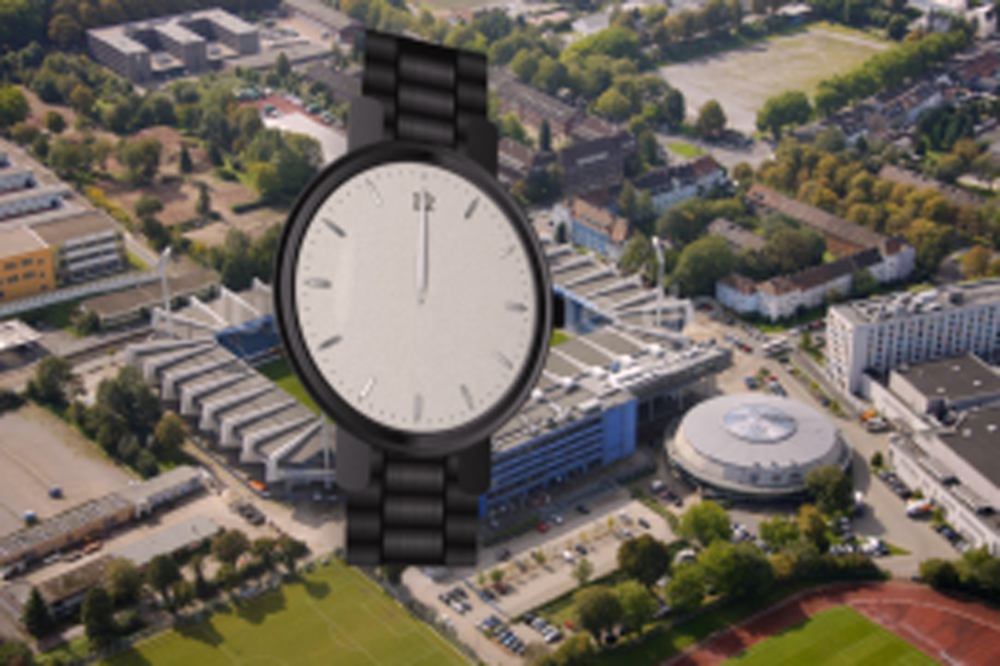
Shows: 12h00
